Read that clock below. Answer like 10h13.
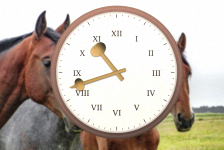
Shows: 10h42
